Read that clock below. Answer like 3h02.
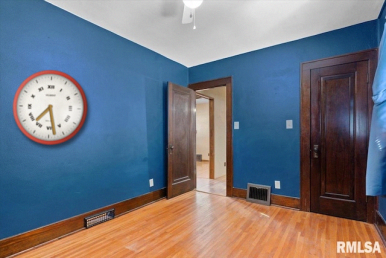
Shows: 7h28
